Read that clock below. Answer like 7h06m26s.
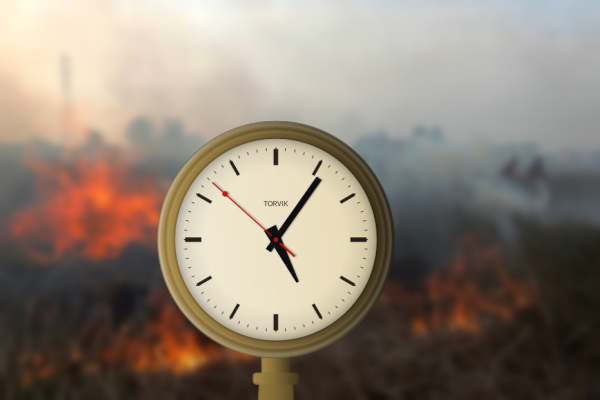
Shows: 5h05m52s
